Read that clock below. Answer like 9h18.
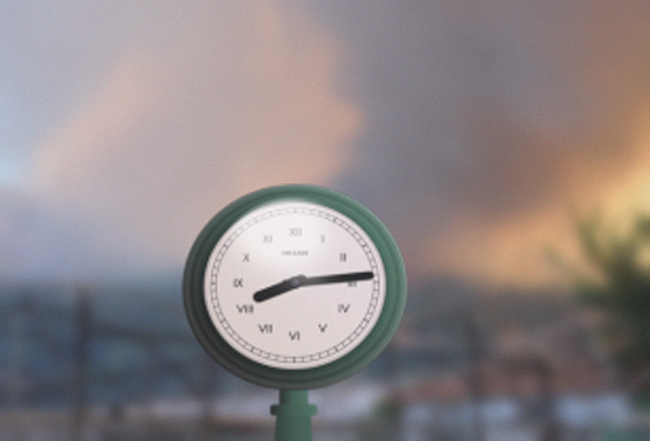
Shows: 8h14
